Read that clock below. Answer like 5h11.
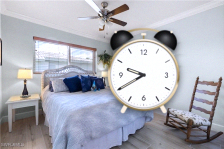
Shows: 9h40
